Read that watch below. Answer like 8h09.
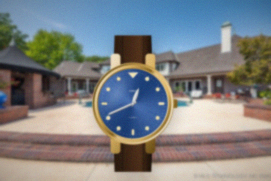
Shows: 12h41
